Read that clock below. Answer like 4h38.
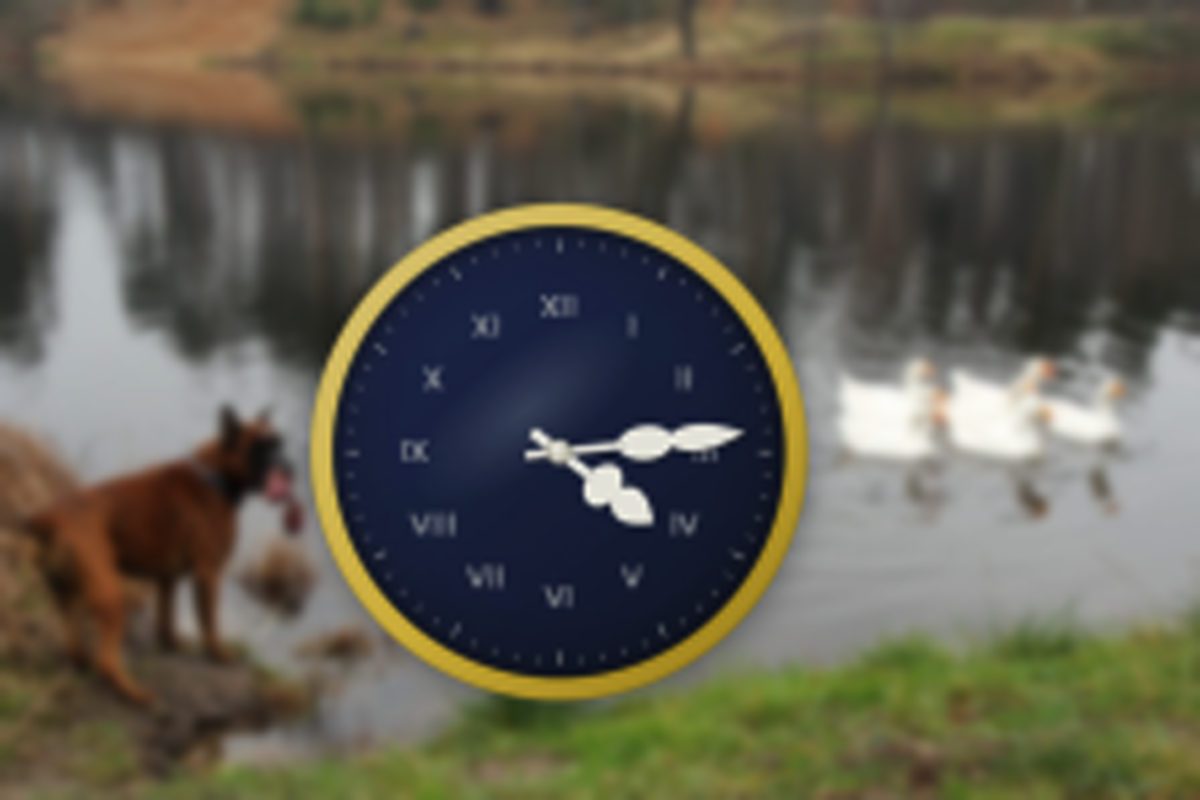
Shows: 4h14
